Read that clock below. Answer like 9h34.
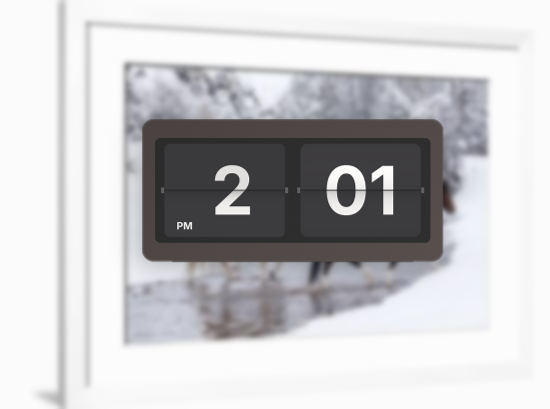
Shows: 2h01
